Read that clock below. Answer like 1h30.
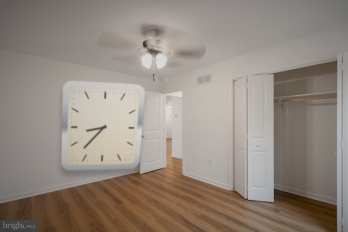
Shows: 8h37
